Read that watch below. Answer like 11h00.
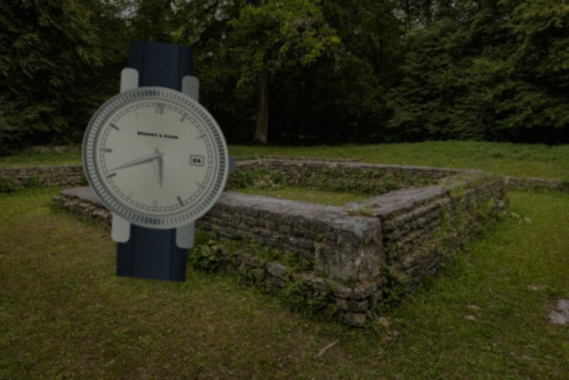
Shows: 5h41
